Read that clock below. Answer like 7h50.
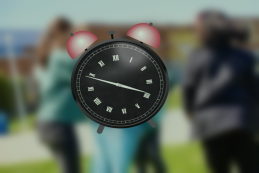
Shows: 3h49
